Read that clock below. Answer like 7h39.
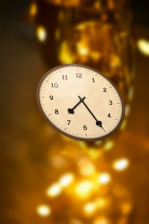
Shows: 7h25
